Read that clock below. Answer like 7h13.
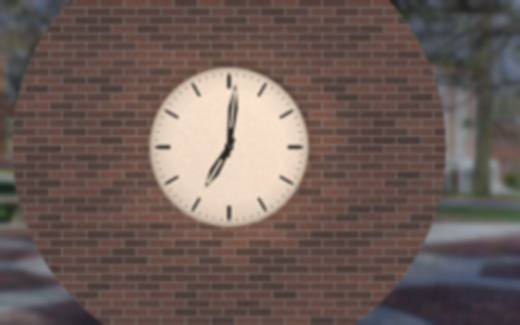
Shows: 7h01
